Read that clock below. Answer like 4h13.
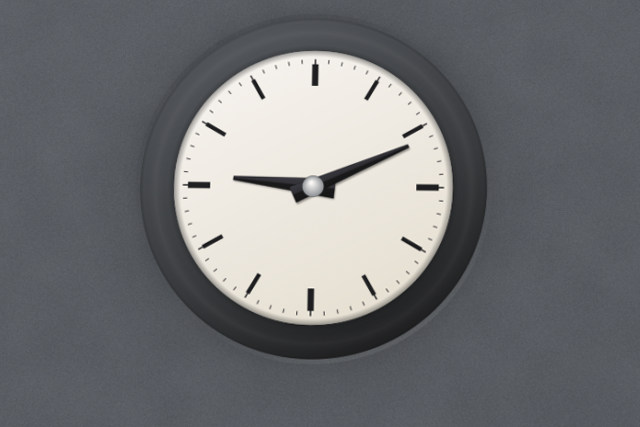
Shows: 9h11
